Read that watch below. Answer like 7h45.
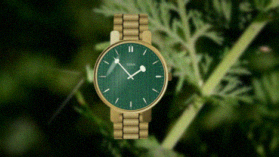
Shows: 1h53
